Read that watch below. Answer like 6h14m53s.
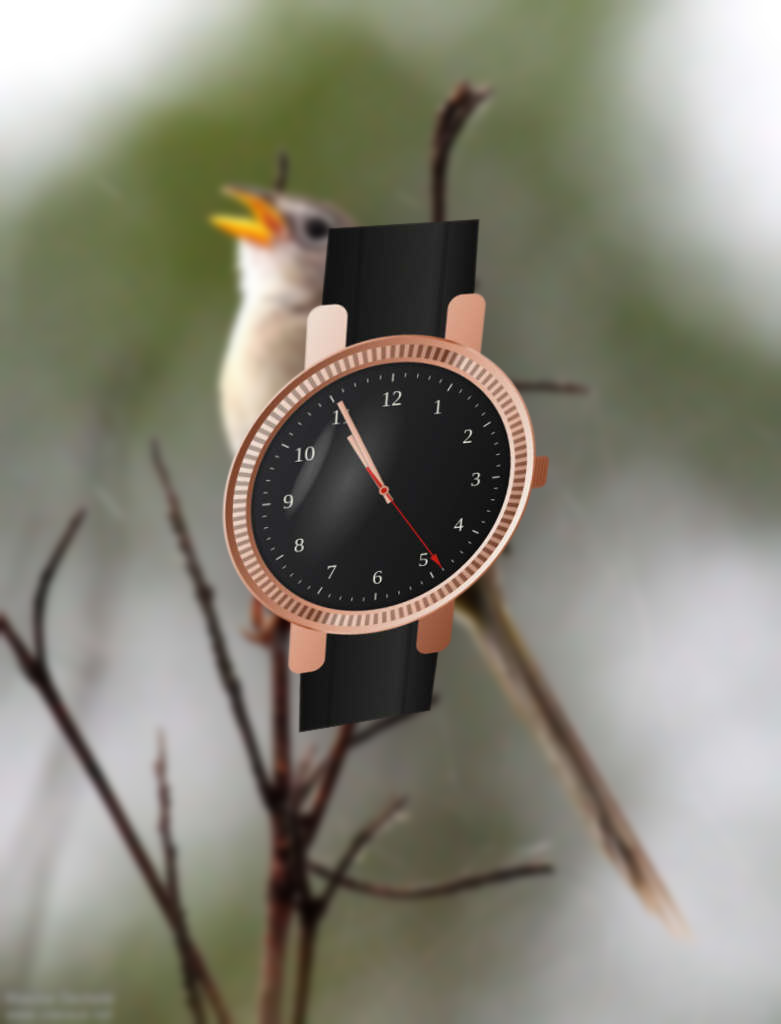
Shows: 10h55m24s
